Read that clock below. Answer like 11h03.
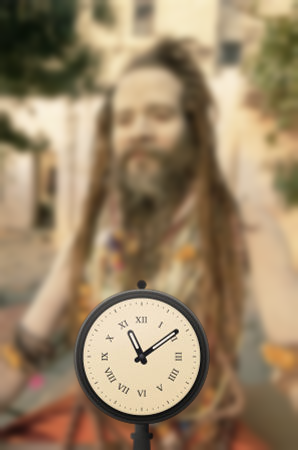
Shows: 11h09
